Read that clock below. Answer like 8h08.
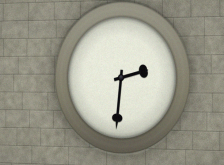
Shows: 2h31
